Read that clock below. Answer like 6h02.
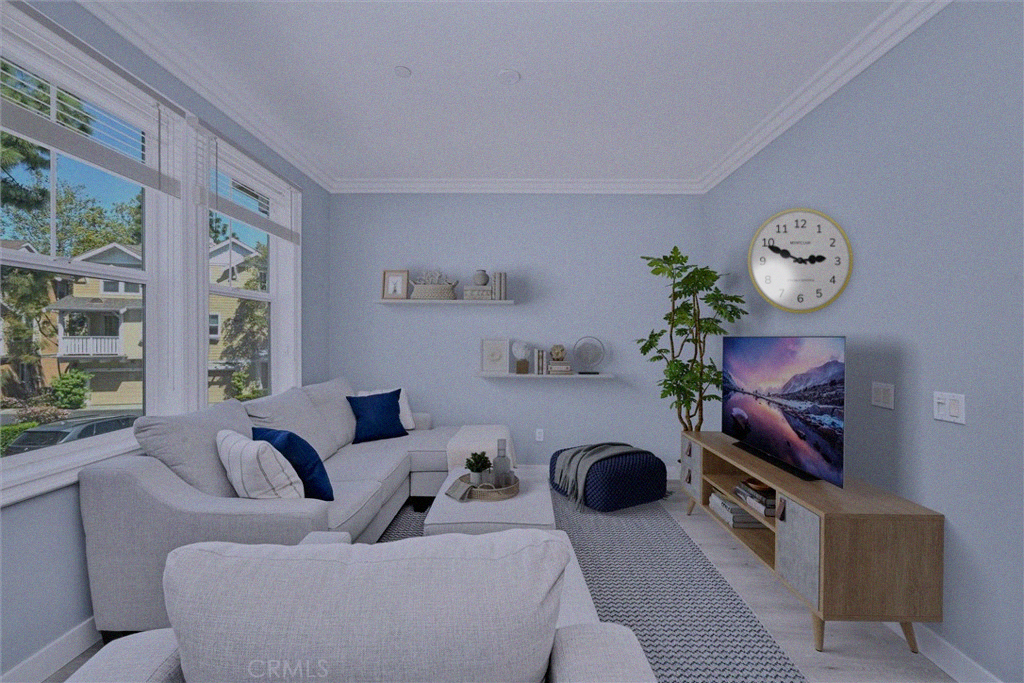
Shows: 2h49
